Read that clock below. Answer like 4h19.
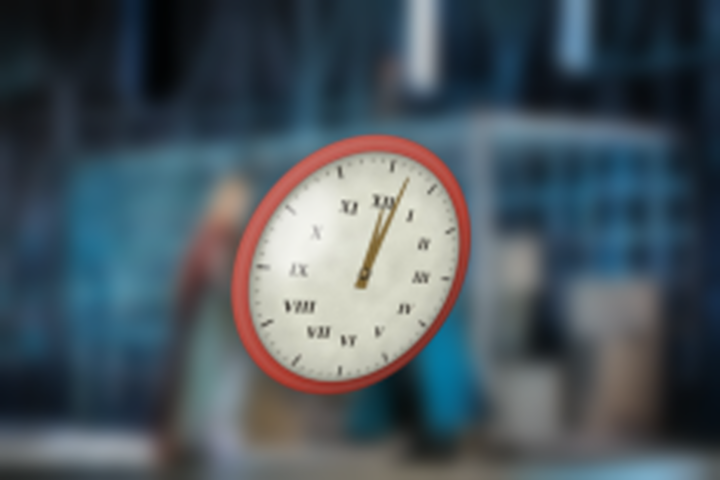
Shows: 12h02
